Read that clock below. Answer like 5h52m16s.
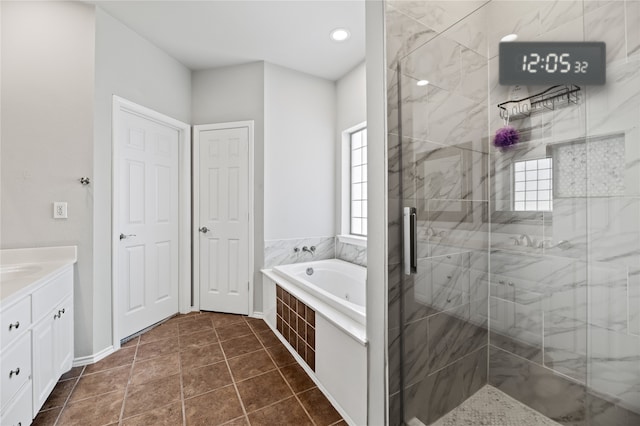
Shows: 12h05m32s
